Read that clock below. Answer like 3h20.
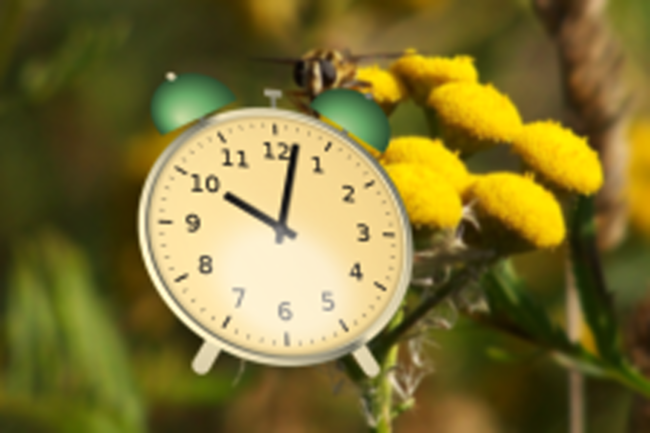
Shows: 10h02
